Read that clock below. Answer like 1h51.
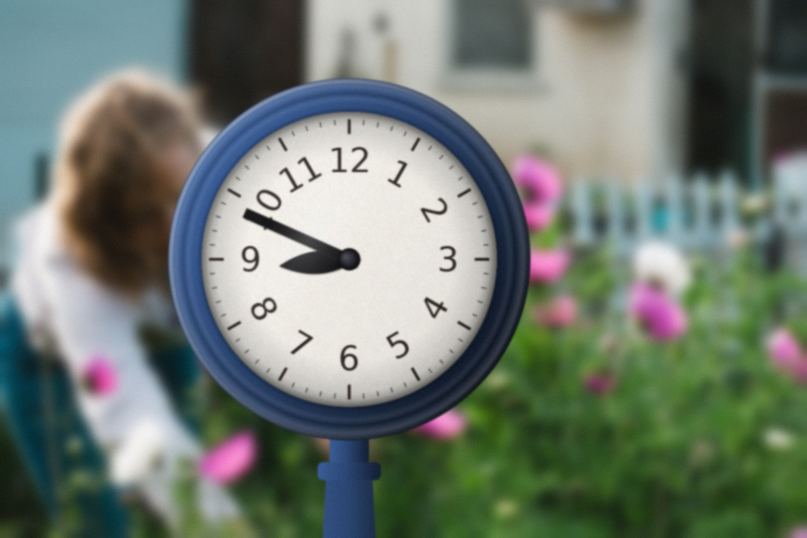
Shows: 8h49
